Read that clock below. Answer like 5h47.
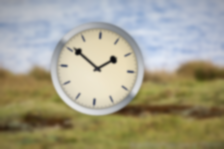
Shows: 1h51
